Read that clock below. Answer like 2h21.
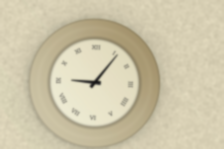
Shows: 9h06
